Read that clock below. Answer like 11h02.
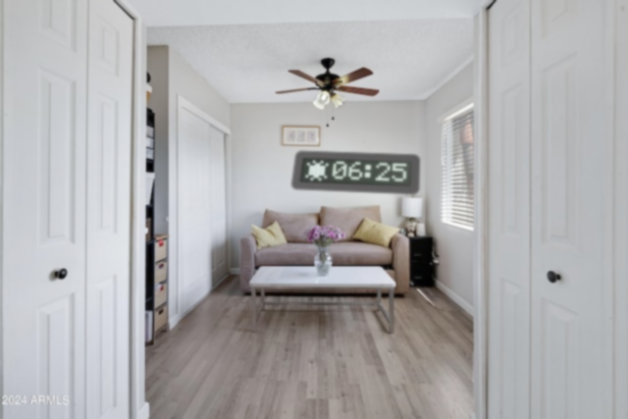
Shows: 6h25
